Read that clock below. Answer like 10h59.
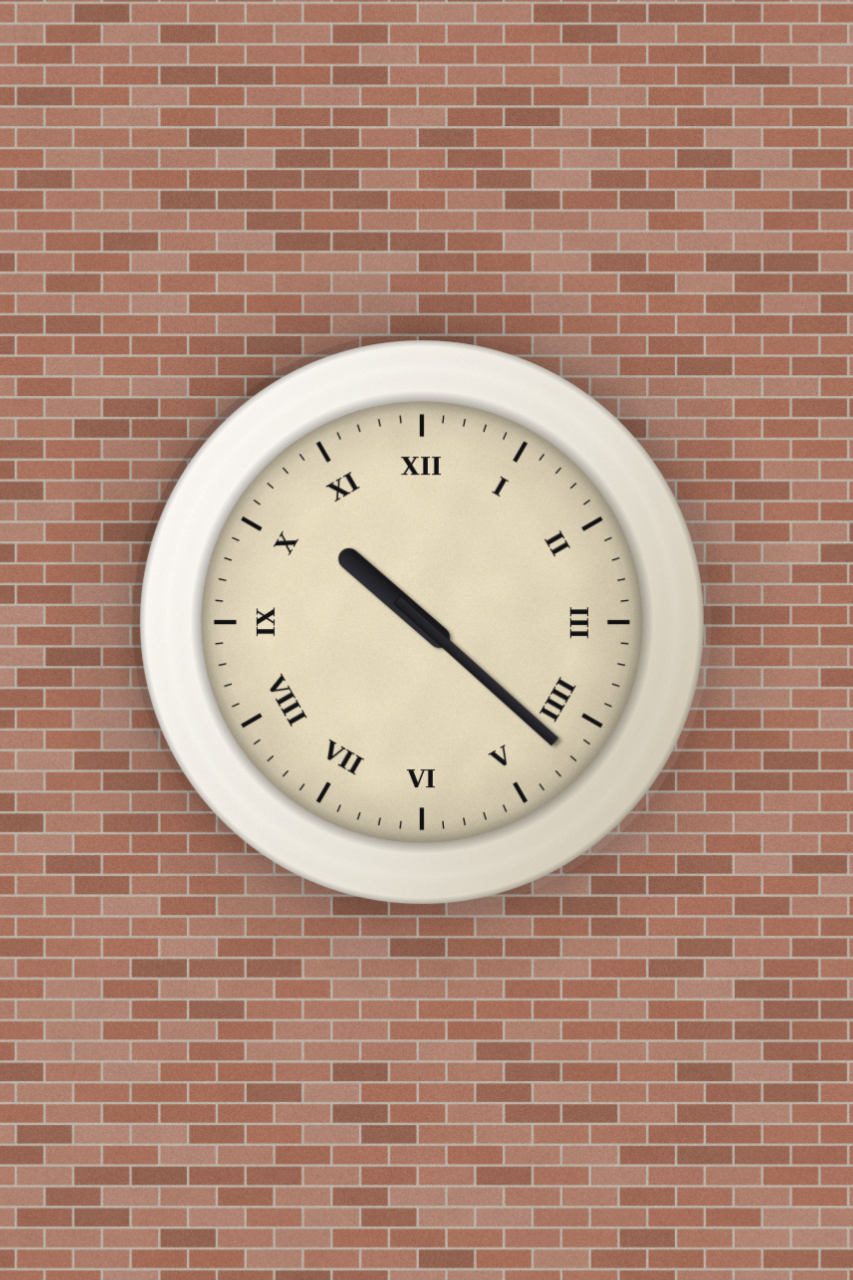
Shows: 10h22
